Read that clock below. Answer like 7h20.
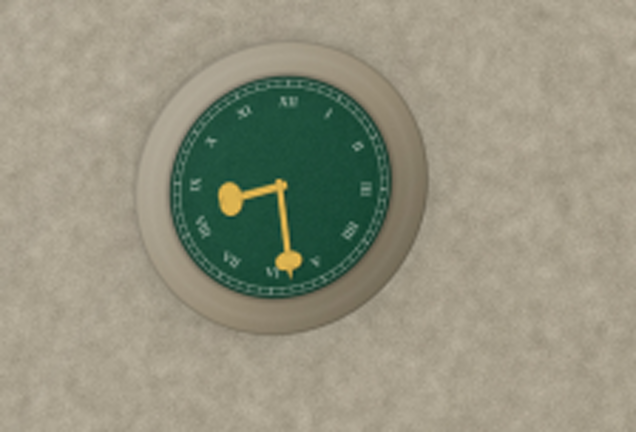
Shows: 8h28
